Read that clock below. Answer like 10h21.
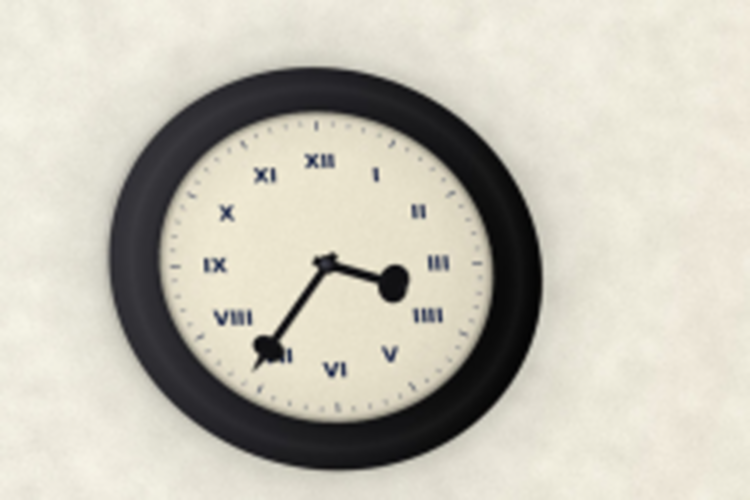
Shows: 3h36
